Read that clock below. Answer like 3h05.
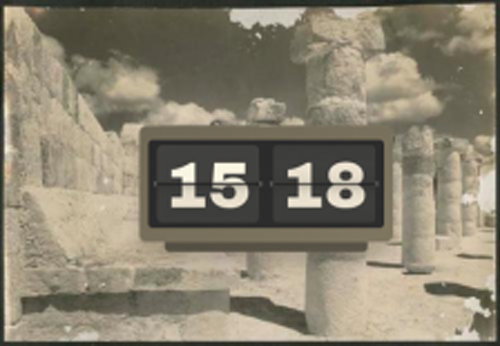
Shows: 15h18
